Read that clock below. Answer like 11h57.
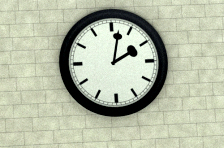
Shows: 2h02
